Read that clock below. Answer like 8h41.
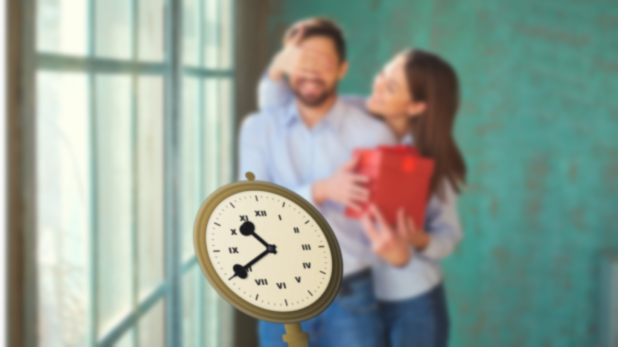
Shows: 10h40
